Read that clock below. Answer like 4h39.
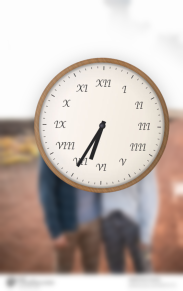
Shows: 6h35
